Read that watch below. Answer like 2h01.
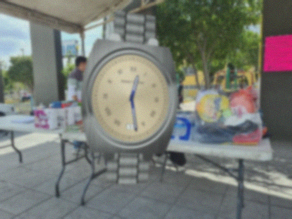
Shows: 12h28
